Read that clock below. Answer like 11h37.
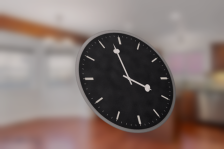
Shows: 3h58
